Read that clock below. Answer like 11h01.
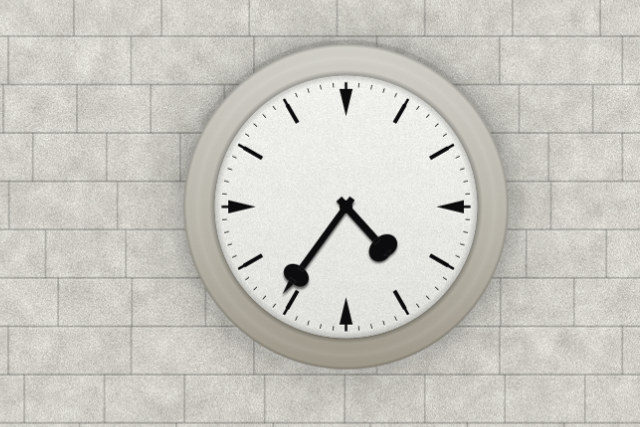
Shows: 4h36
